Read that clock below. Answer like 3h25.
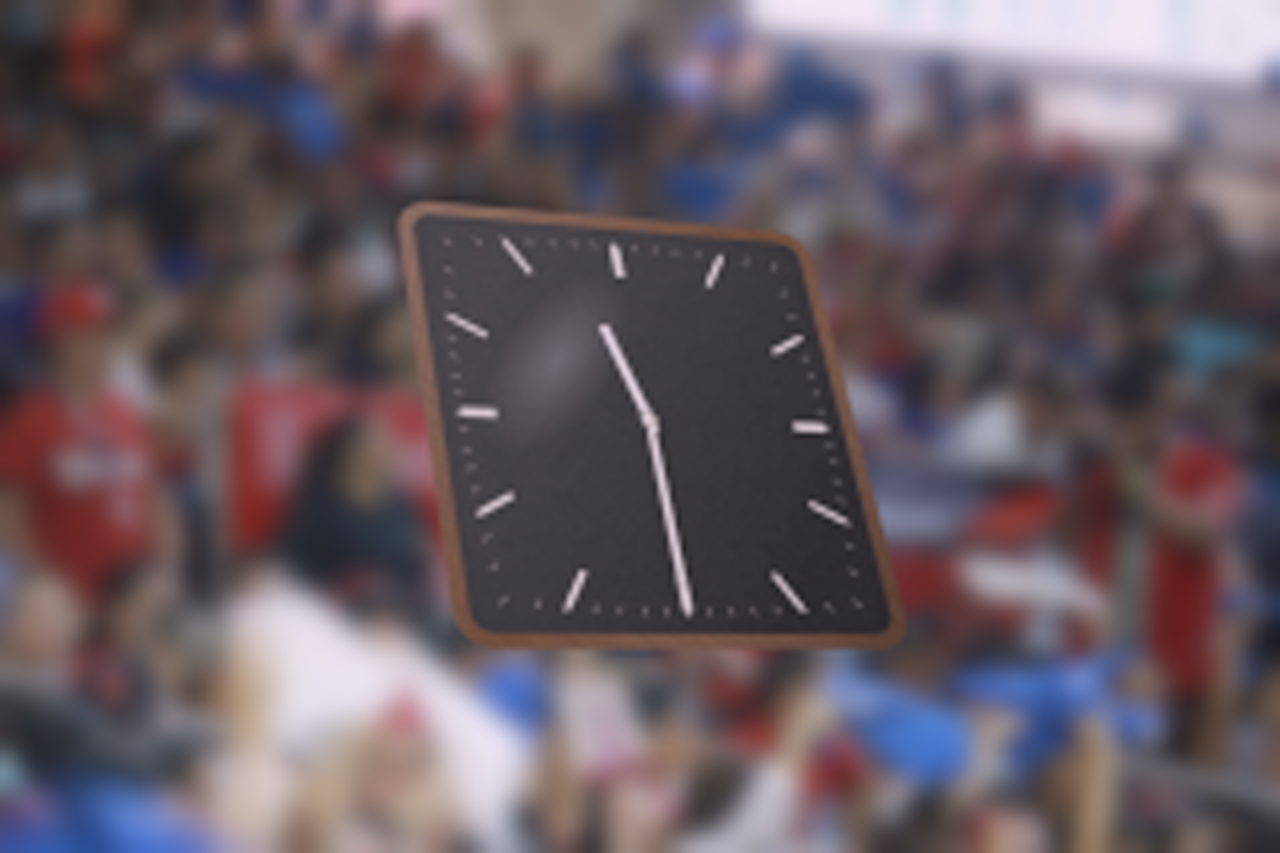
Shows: 11h30
